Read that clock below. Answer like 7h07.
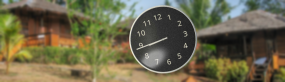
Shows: 8h44
